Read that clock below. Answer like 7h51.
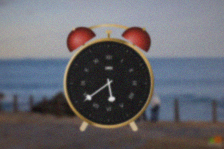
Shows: 5h39
